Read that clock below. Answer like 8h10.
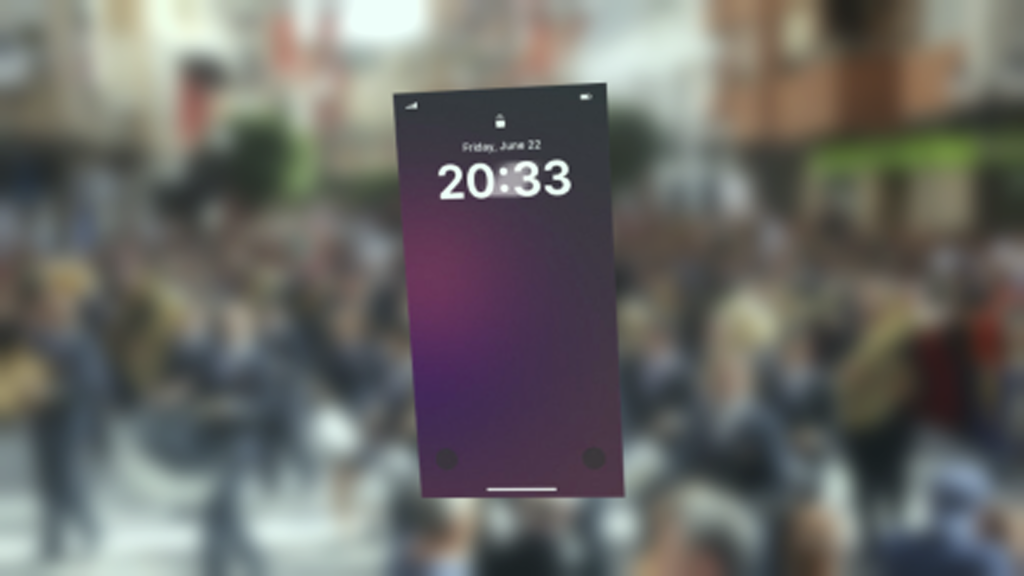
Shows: 20h33
